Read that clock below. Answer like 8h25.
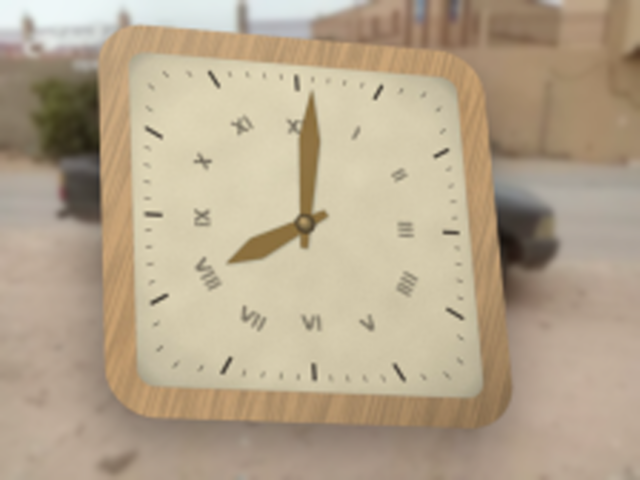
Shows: 8h01
